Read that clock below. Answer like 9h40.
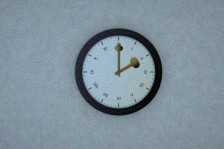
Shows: 2h00
